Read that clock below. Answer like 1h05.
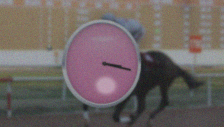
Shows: 3h17
